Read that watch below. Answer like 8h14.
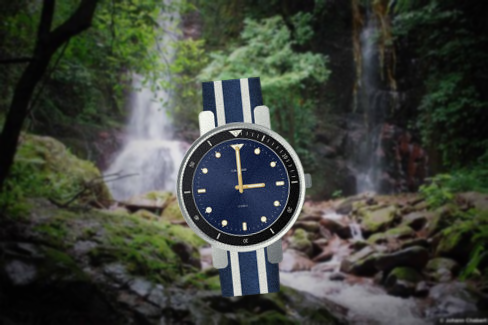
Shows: 3h00
